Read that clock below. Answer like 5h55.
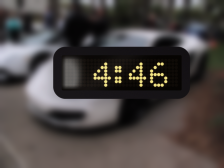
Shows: 4h46
